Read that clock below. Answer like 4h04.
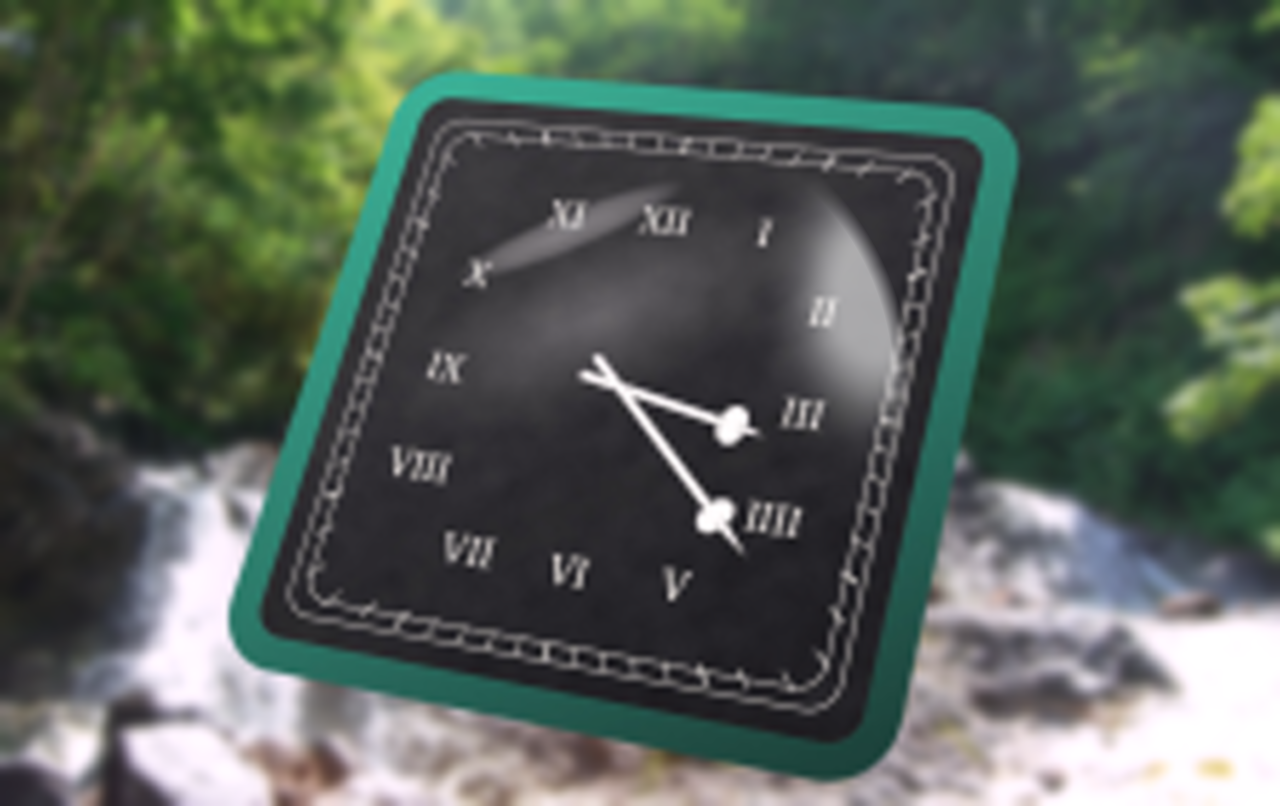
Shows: 3h22
